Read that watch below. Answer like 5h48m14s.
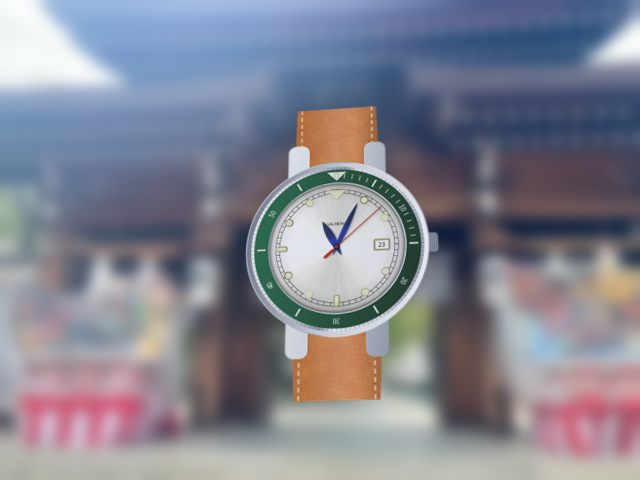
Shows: 11h04m08s
